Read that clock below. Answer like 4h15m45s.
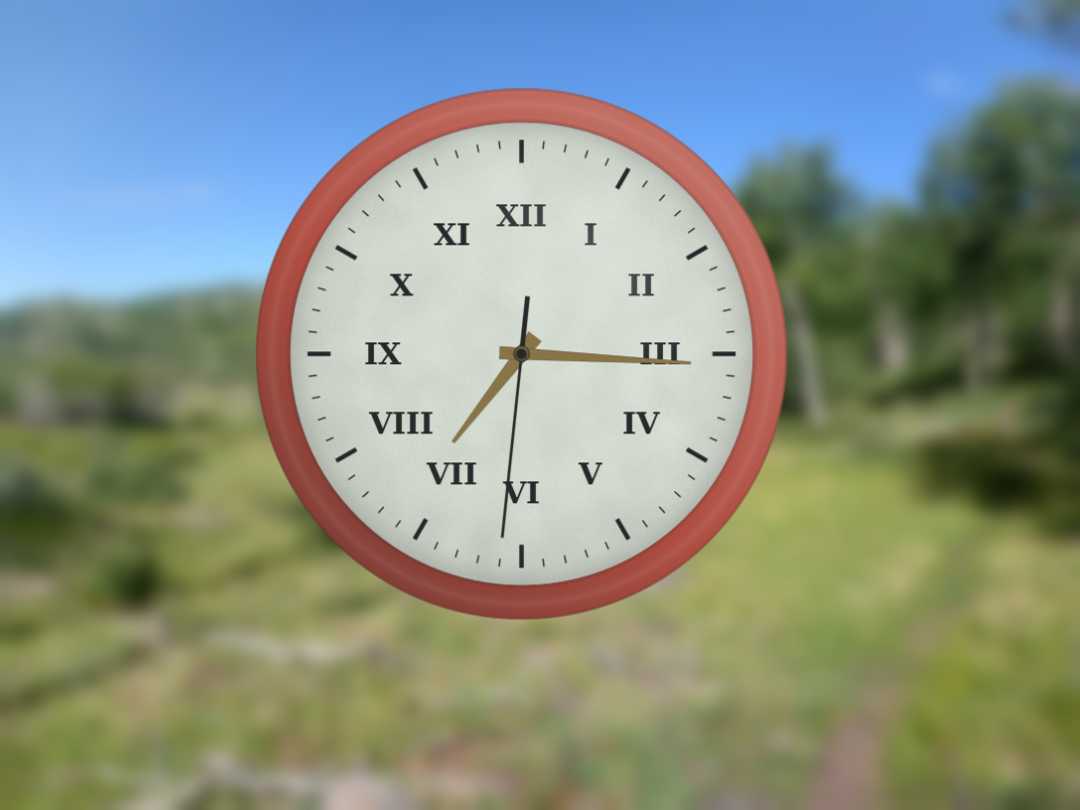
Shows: 7h15m31s
